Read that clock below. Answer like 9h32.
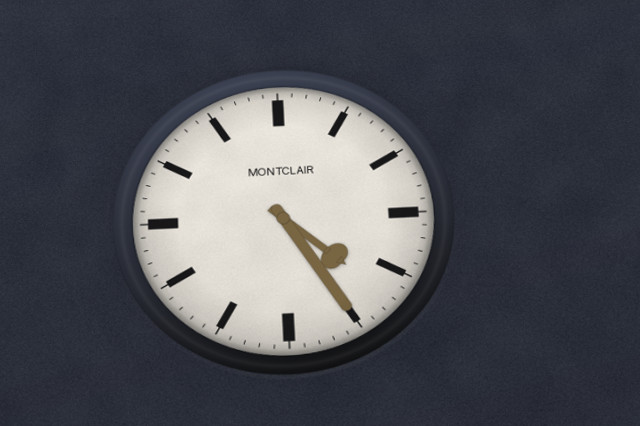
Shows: 4h25
